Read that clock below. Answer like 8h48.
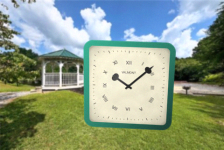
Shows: 10h08
